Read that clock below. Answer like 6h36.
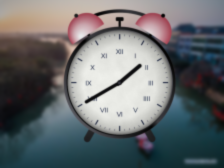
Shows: 1h40
